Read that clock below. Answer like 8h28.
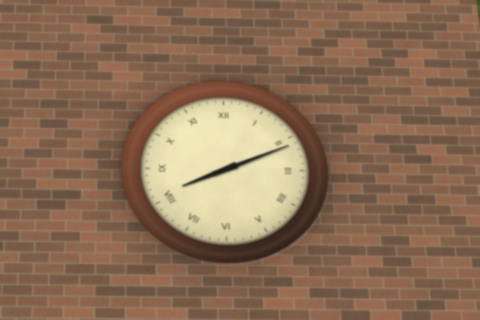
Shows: 8h11
